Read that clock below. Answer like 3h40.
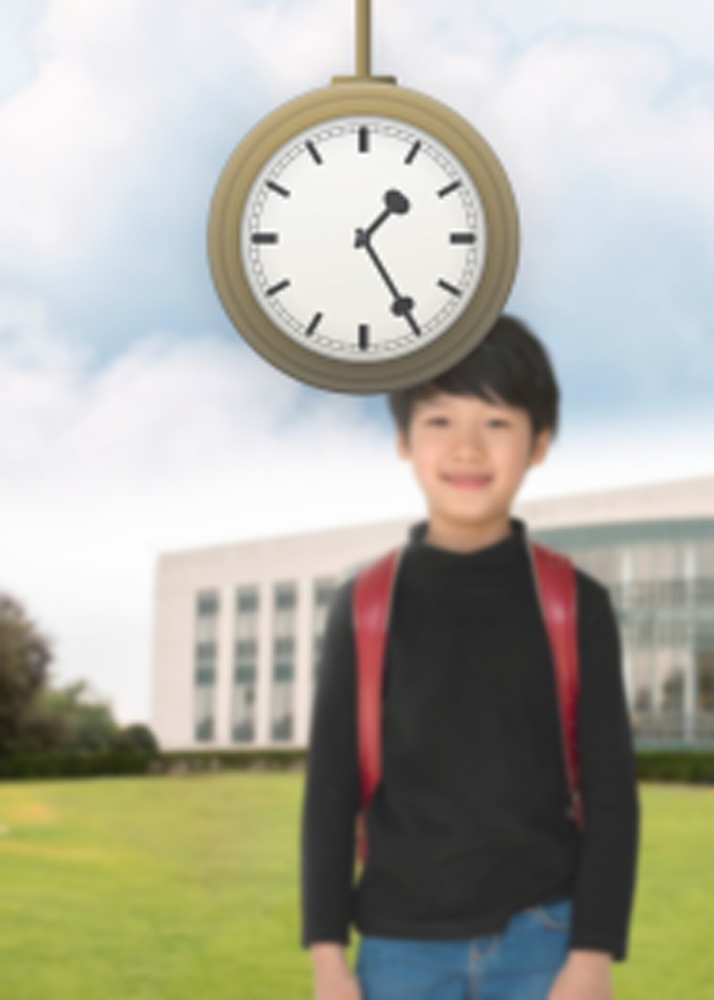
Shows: 1h25
